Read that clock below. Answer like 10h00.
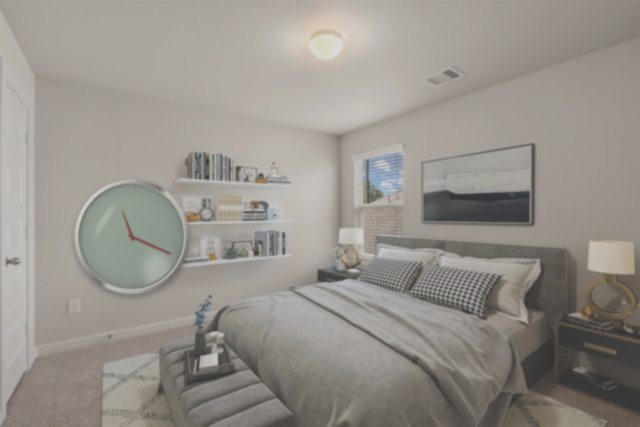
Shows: 11h19
